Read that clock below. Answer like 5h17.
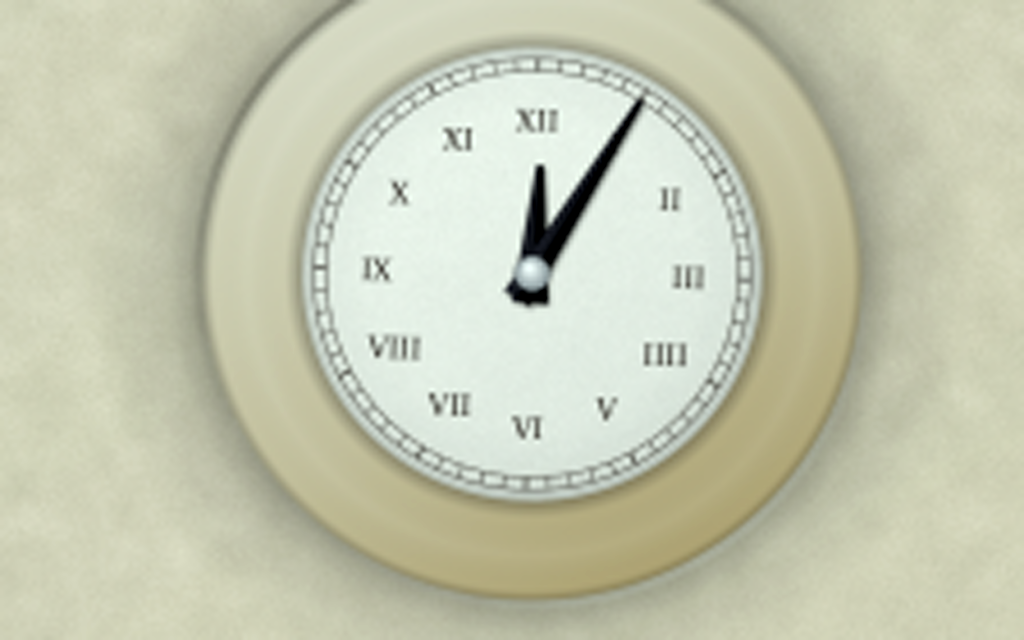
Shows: 12h05
